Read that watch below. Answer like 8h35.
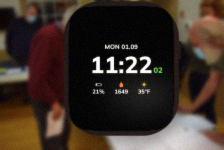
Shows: 11h22
